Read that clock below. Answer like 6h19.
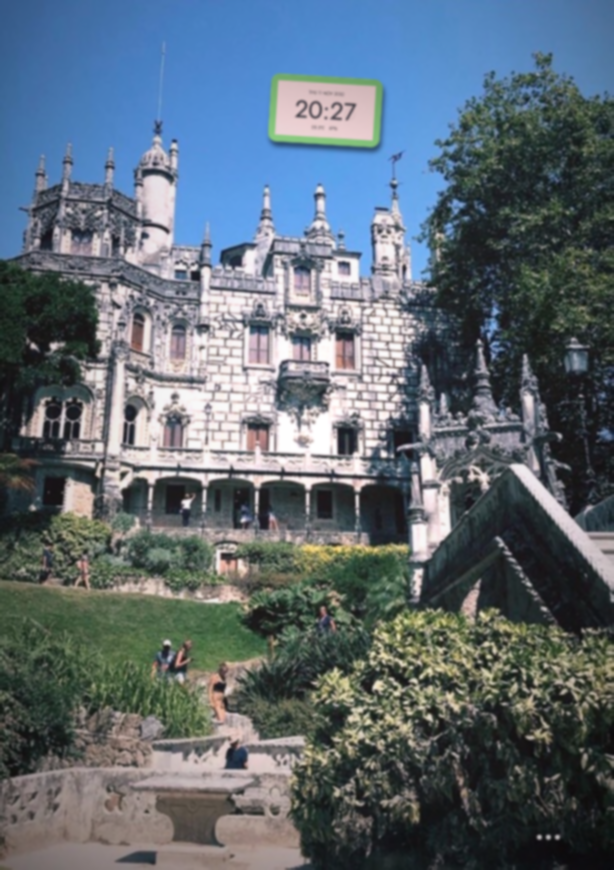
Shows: 20h27
